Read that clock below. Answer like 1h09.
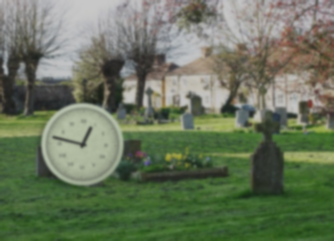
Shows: 12h47
